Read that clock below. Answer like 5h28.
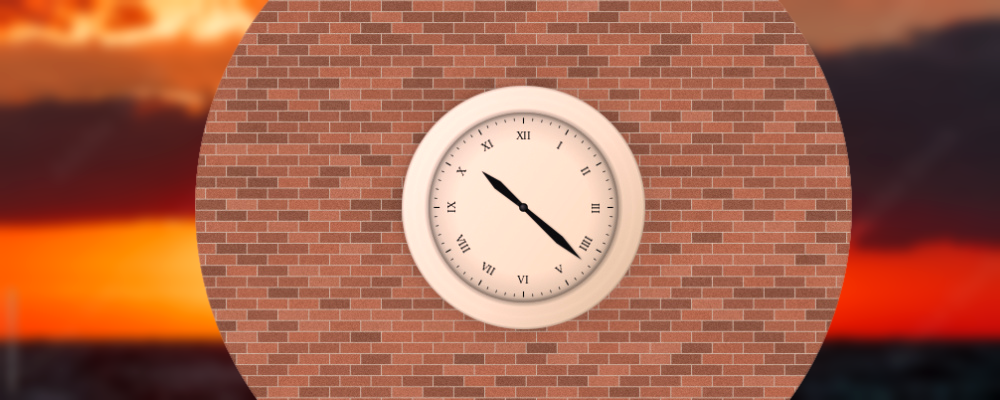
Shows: 10h22
